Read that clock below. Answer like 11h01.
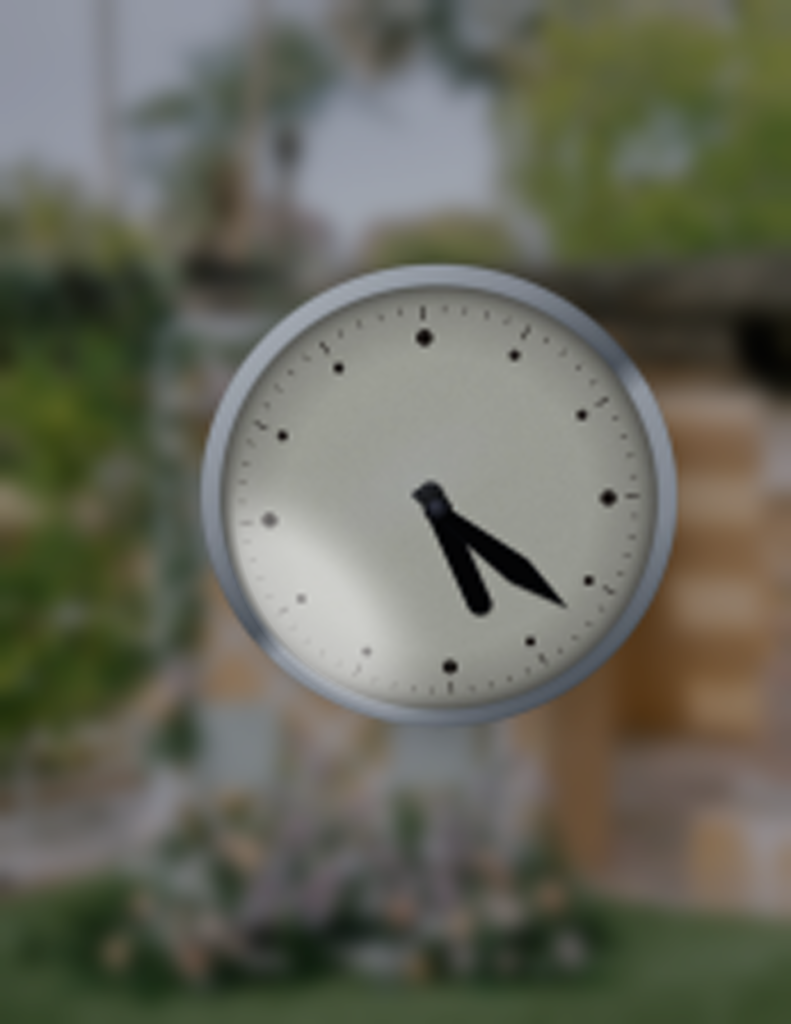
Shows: 5h22
